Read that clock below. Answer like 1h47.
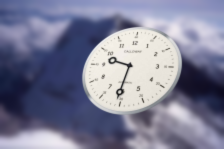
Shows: 9h31
